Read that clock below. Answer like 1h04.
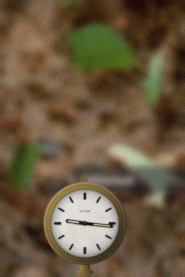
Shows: 9h16
